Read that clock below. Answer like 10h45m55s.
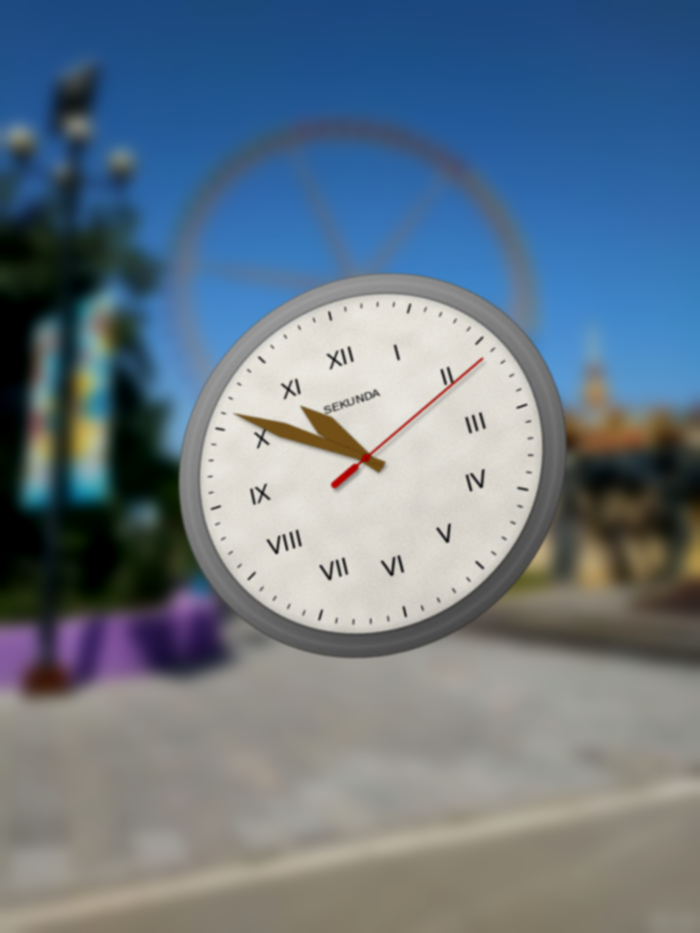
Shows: 10h51m11s
